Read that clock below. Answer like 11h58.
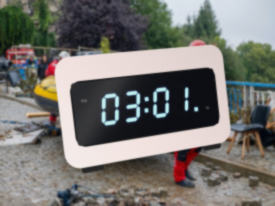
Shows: 3h01
